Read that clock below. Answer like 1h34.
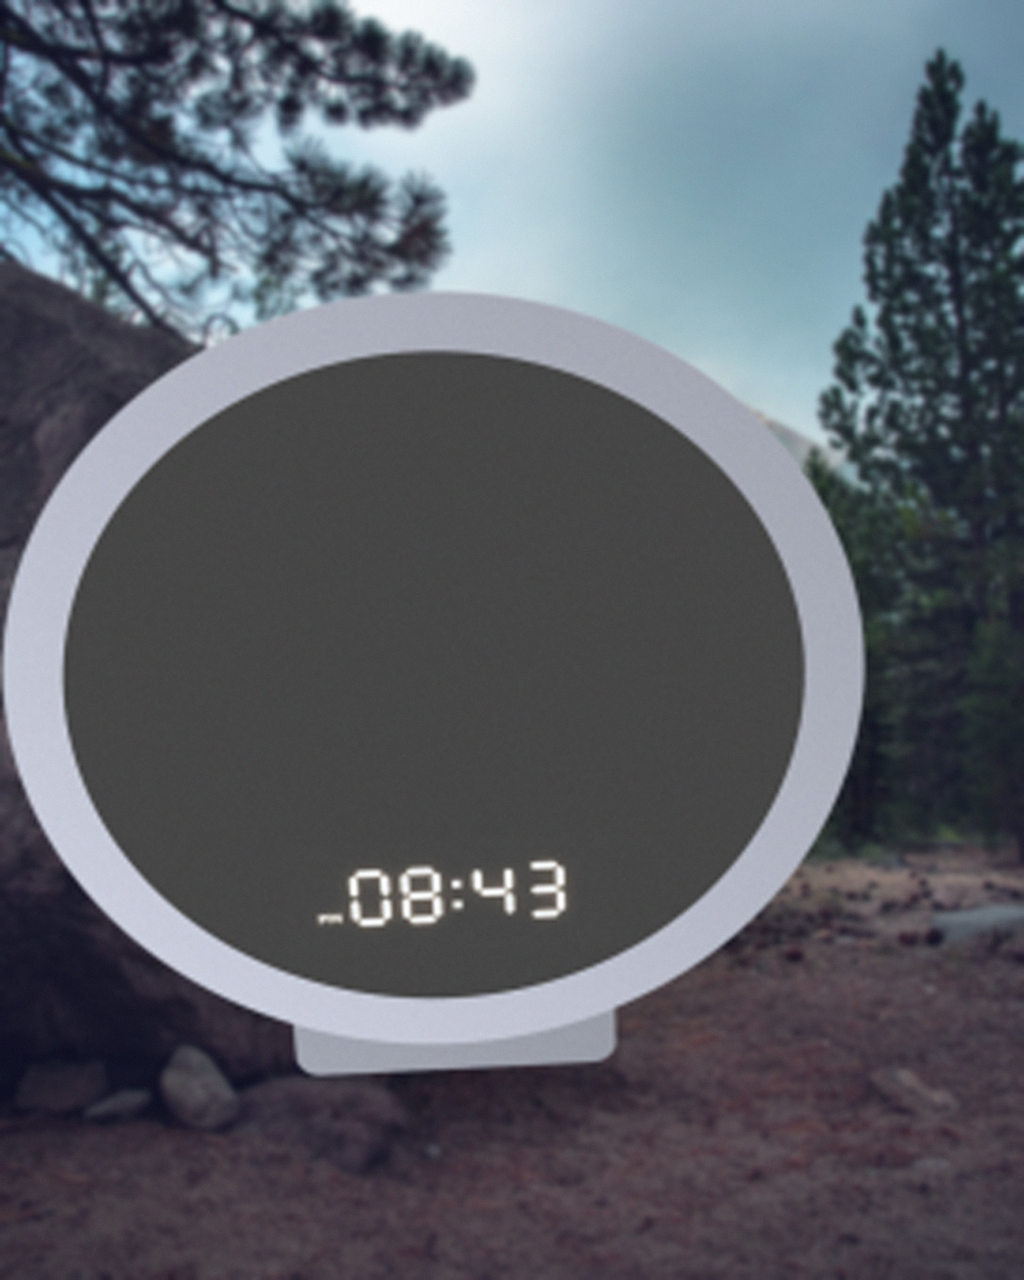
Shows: 8h43
